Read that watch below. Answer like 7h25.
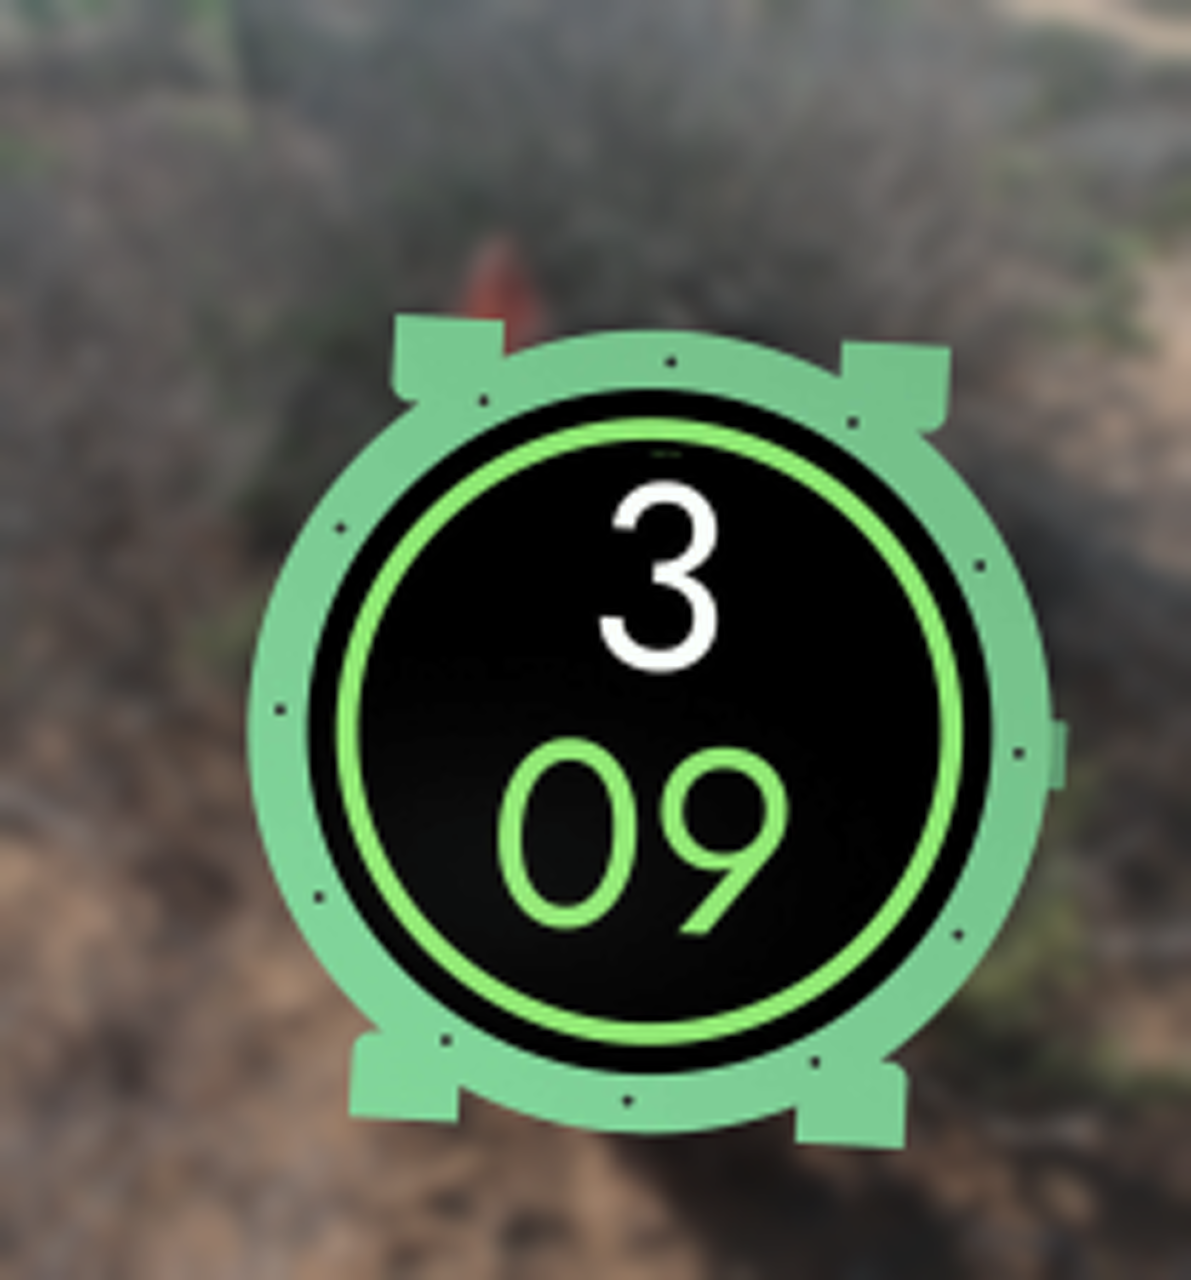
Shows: 3h09
